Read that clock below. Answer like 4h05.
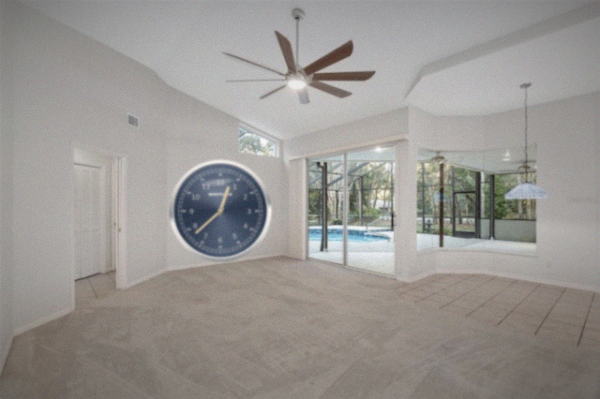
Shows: 12h38
